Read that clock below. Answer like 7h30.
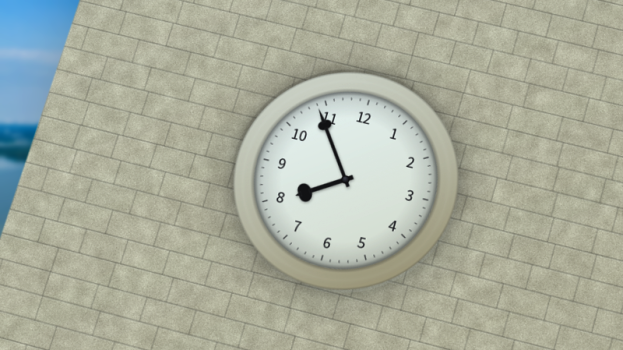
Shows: 7h54
